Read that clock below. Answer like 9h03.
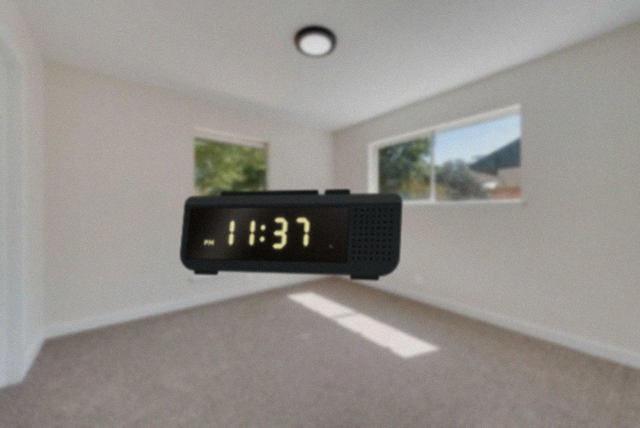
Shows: 11h37
